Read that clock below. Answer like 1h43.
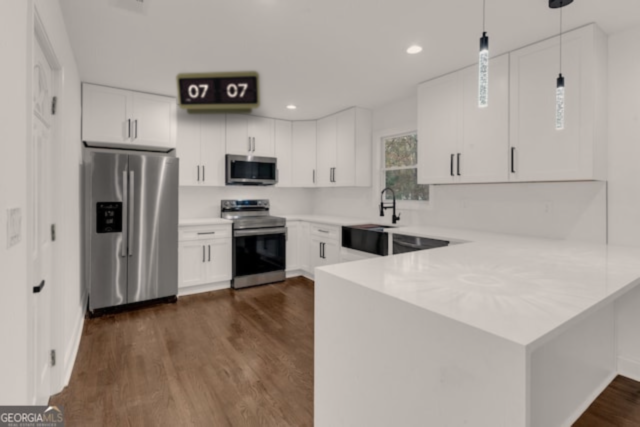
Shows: 7h07
